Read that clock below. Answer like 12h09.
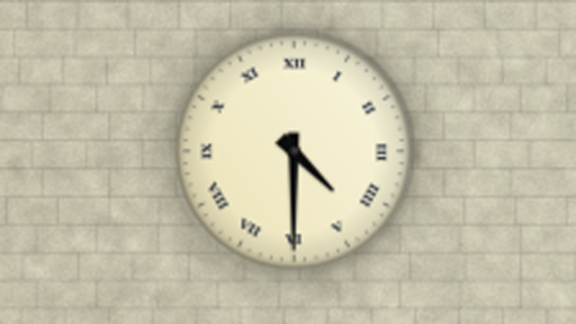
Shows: 4h30
